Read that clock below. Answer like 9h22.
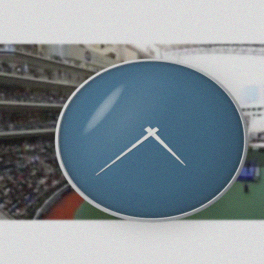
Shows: 4h38
